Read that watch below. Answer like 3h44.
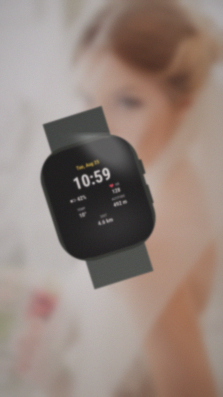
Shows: 10h59
